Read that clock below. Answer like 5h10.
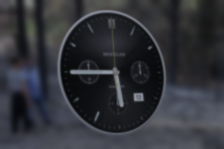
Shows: 5h45
